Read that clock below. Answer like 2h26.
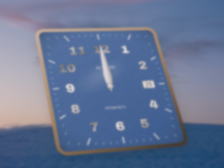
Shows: 12h00
